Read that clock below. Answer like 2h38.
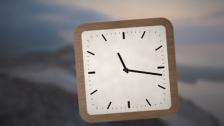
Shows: 11h17
